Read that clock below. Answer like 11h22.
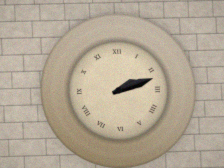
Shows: 2h12
